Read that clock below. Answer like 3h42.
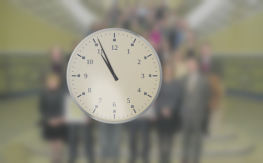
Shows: 10h56
